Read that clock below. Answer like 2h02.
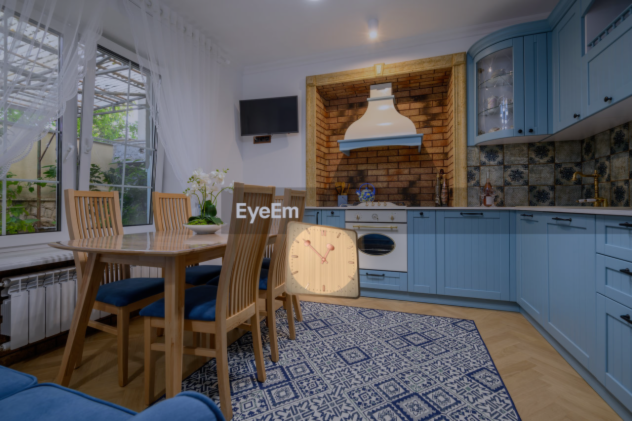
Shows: 12h52
